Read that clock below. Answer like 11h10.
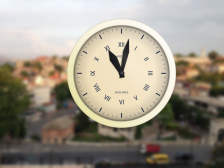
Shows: 11h02
